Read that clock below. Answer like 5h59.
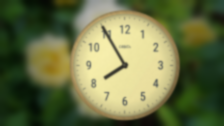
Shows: 7h55
